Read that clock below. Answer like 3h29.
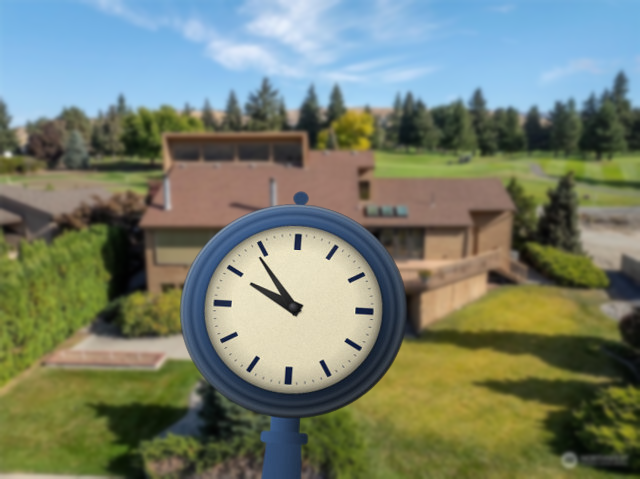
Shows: 9h54
